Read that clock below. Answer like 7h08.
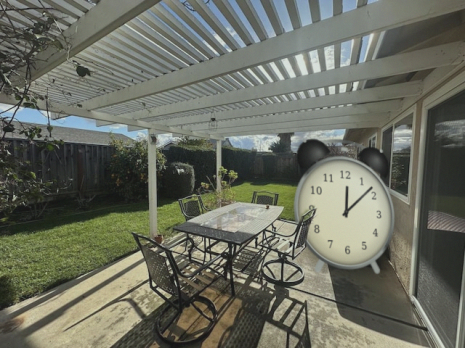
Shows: 12h08
